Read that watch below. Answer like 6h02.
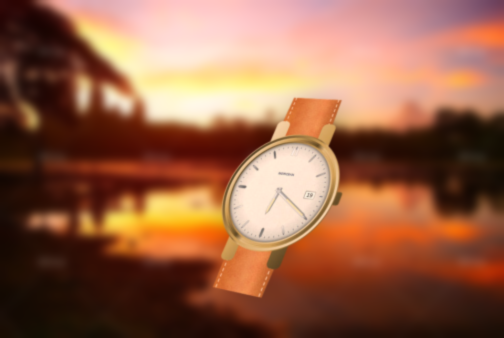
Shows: 6h20
